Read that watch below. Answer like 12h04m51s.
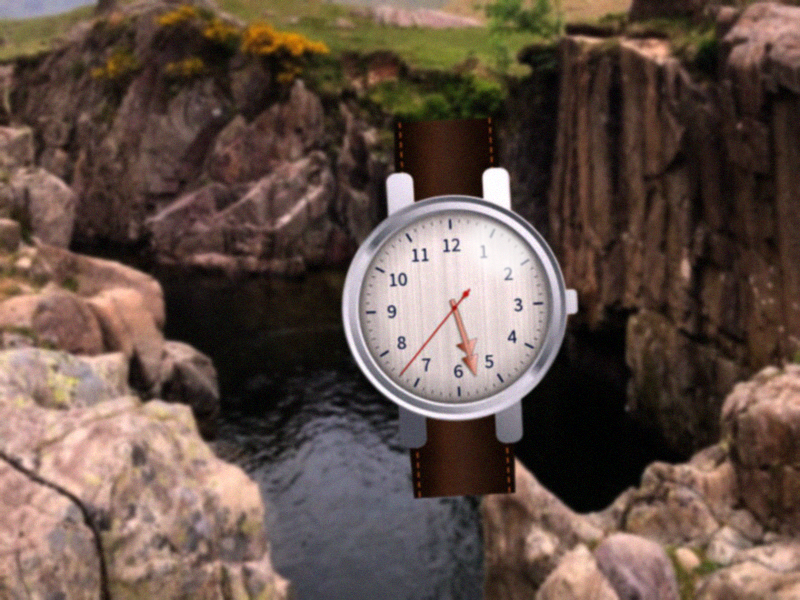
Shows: 5h27m37s
